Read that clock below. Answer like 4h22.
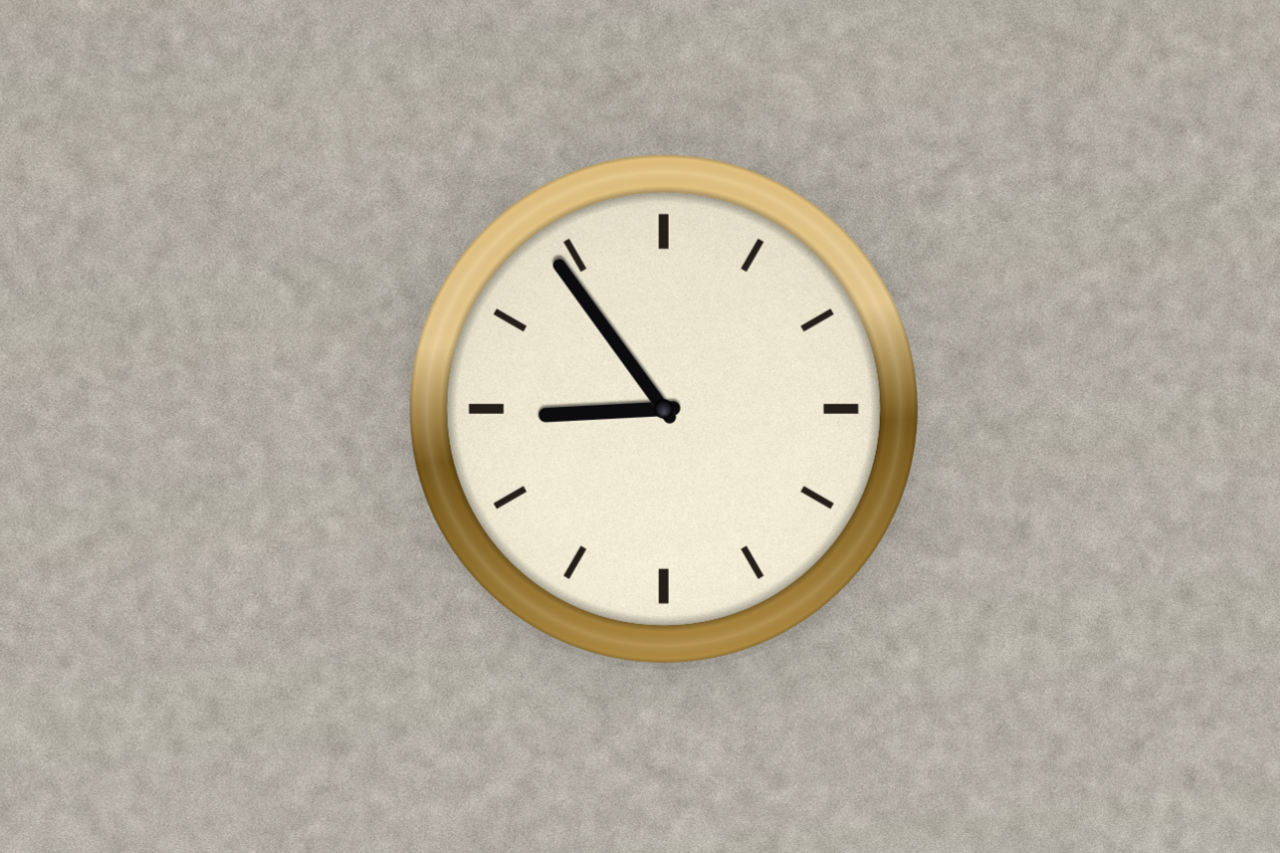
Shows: 8h54
